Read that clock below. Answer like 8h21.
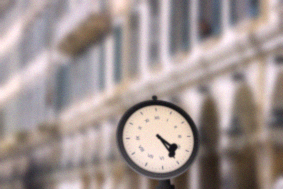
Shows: 4h25
